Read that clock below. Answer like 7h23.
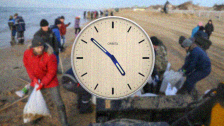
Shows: 4h52
